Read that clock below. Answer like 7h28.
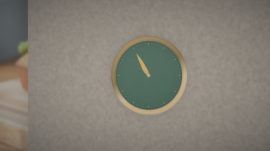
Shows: 10h55
